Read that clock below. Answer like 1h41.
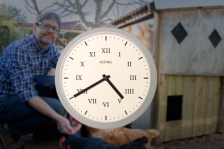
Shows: 4h40
